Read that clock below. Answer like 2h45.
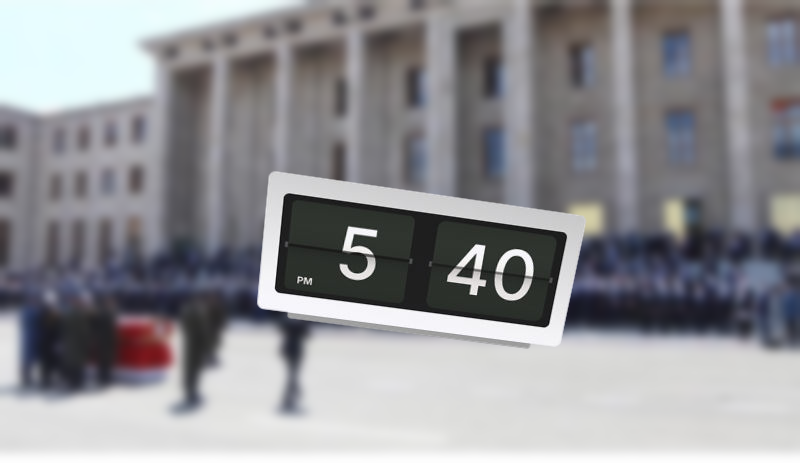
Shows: 5h40
